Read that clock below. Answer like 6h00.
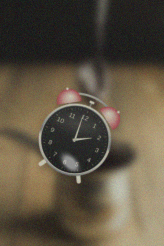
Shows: 1h59
